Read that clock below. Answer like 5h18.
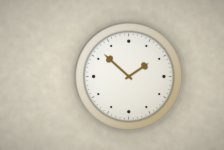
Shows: 1h52
